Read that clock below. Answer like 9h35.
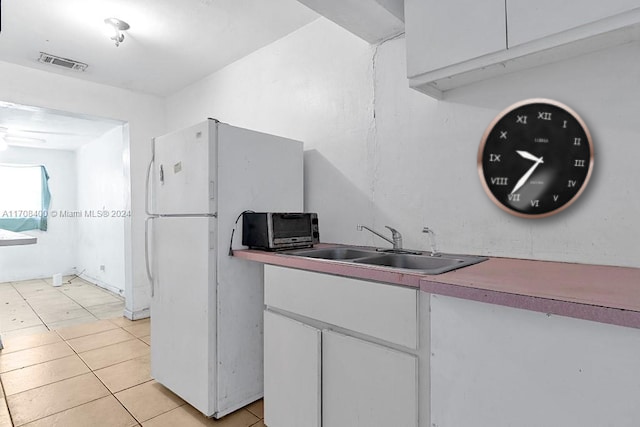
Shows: 9h36
